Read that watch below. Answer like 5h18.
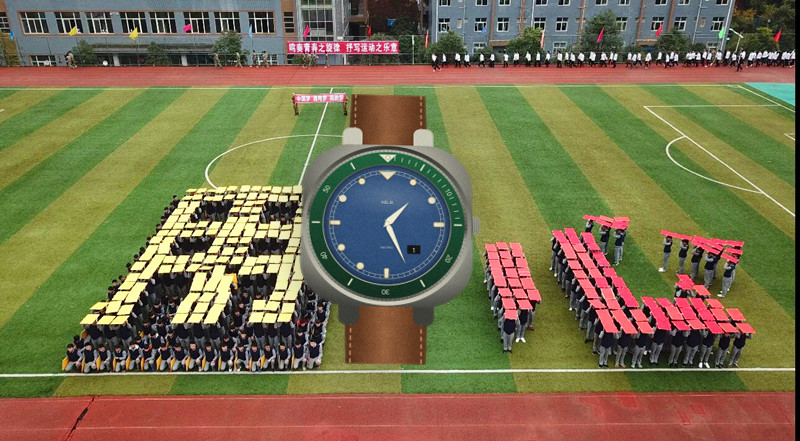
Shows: 1h26
